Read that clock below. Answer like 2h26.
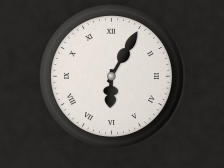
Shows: 6h05
